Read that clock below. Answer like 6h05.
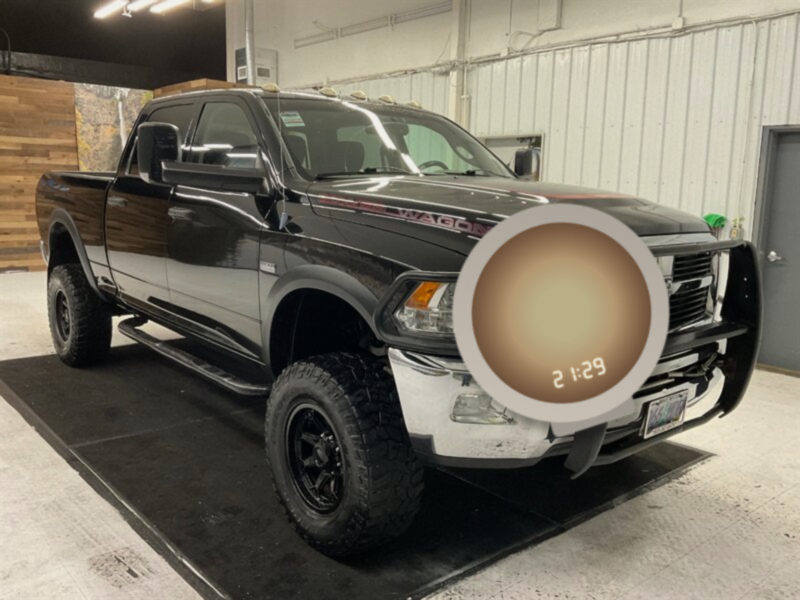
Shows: 21h29
